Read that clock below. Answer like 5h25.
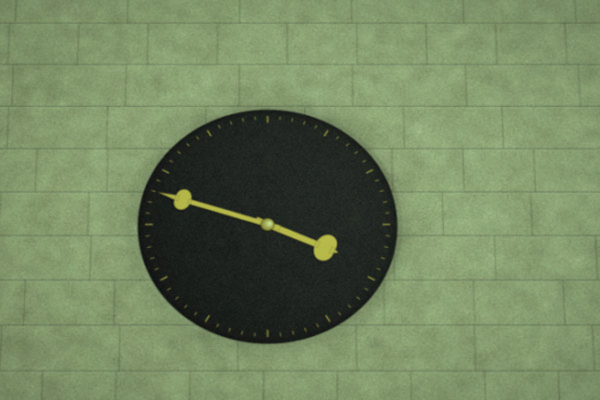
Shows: 3h48
